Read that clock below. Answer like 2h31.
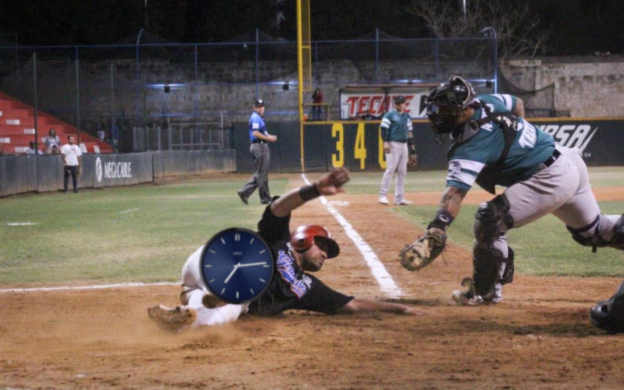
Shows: 7h14
